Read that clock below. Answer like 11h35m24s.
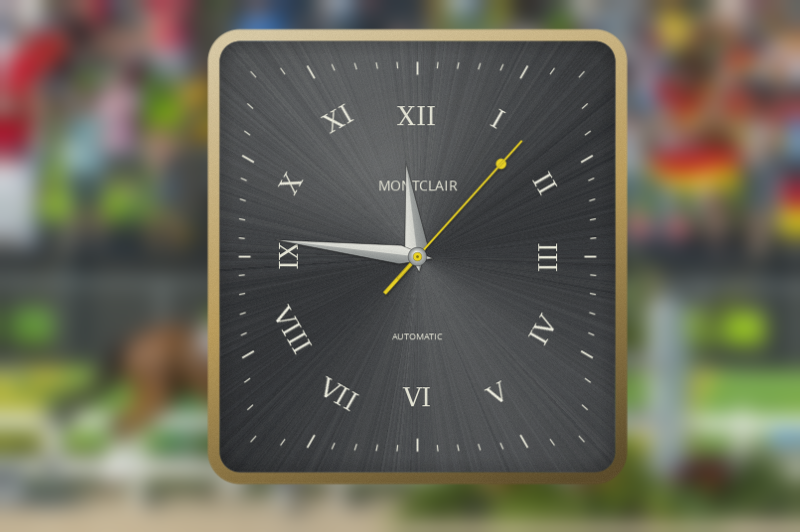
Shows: 11h46m07s
